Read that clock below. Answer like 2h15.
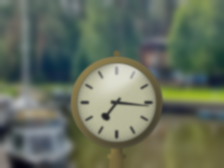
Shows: 7h16
